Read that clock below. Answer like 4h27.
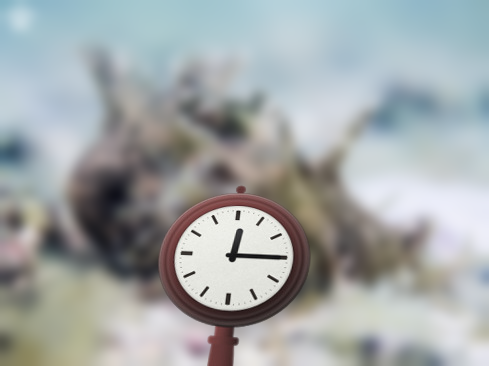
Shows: 12h15
